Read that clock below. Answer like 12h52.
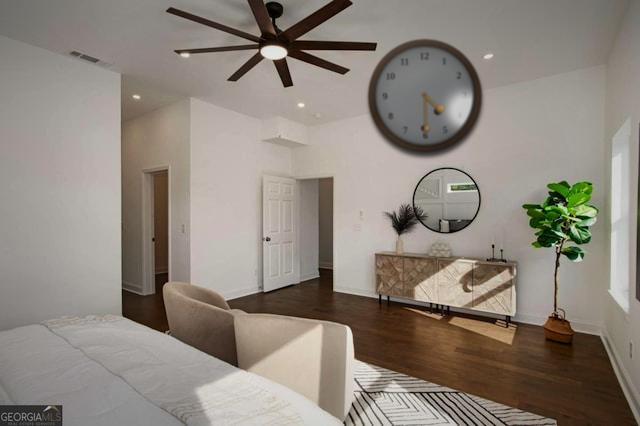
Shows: 4h30
